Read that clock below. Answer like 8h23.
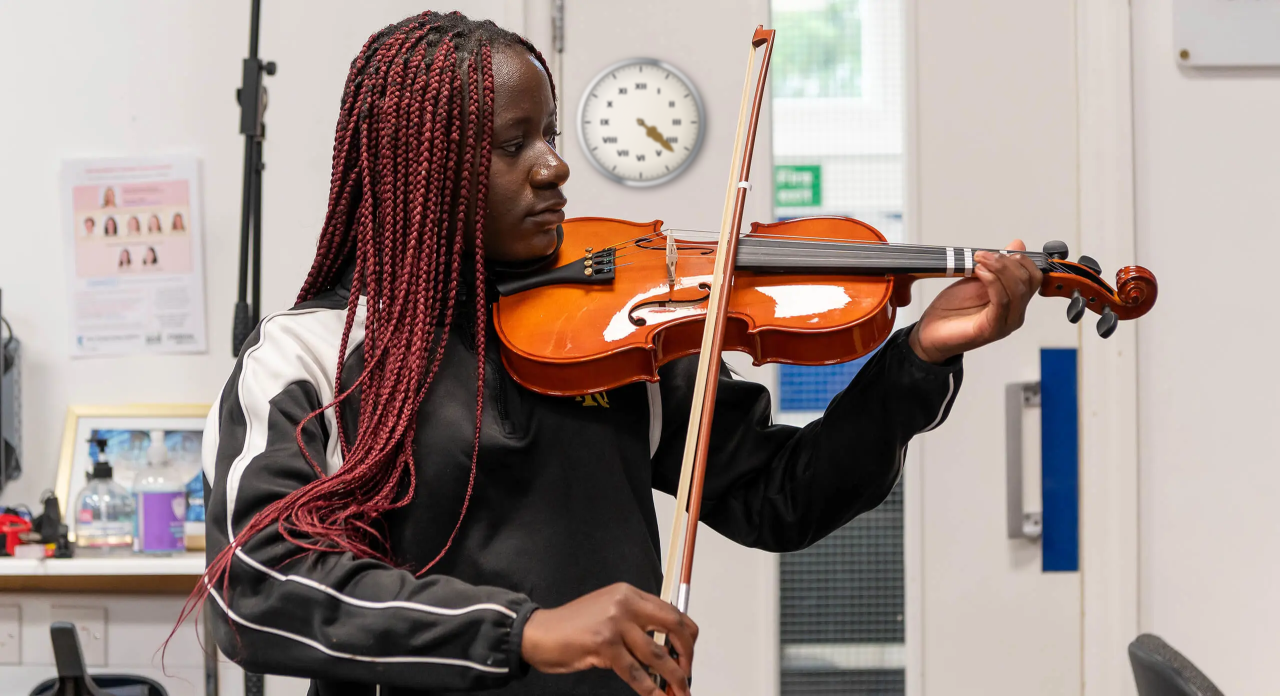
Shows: 4h22
